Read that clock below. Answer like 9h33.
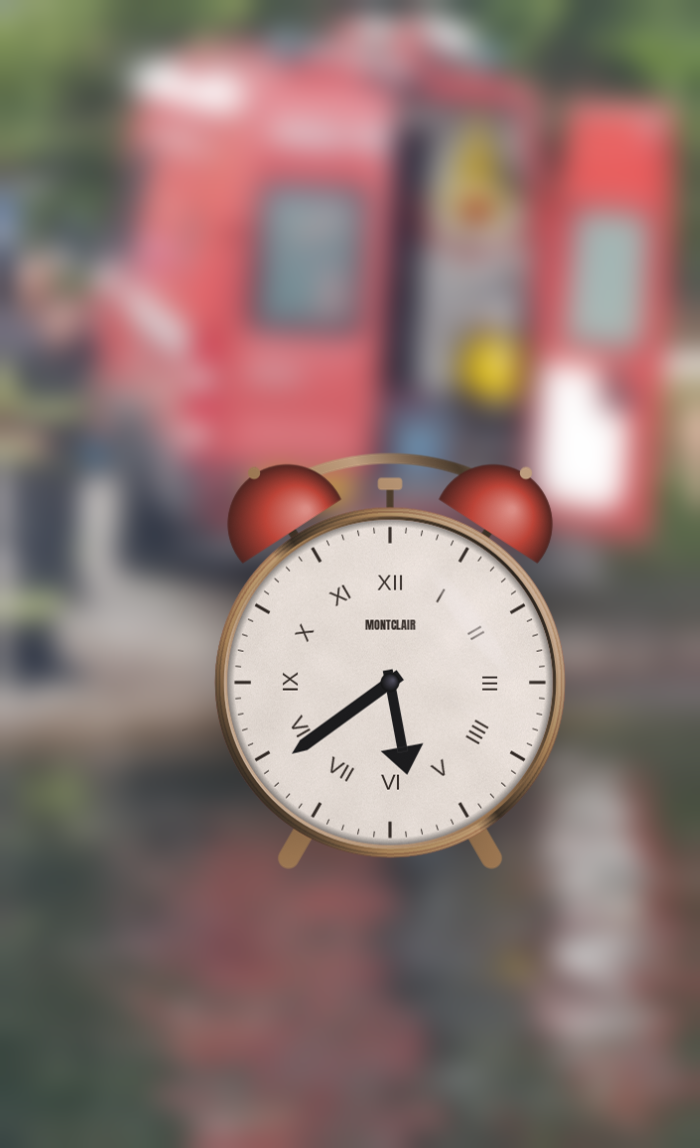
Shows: 5h39
